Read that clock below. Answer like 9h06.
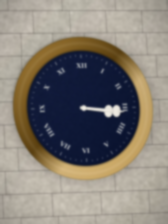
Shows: 3h16
